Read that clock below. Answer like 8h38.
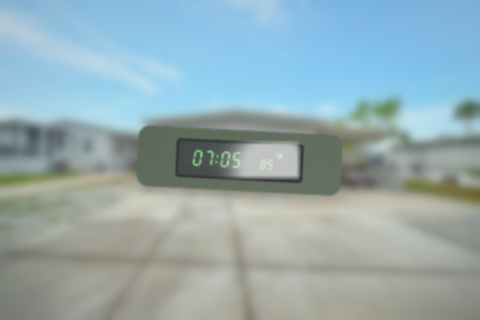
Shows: 7h05
